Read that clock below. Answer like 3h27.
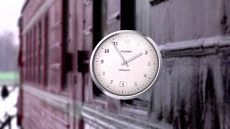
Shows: 1h54
